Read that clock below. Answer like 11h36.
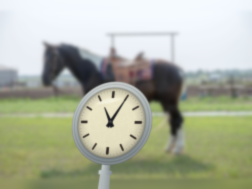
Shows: 11h05
